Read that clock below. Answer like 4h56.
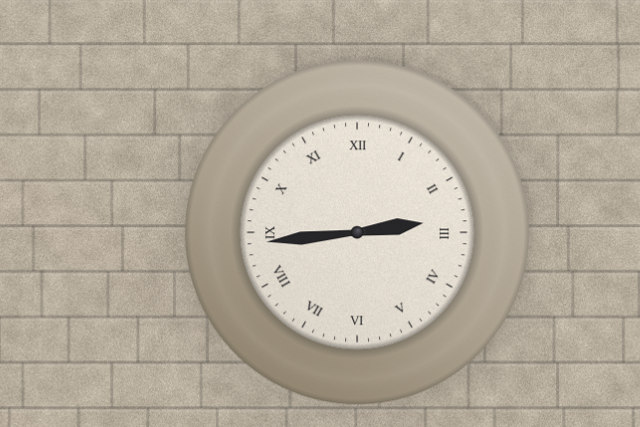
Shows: 2h44
